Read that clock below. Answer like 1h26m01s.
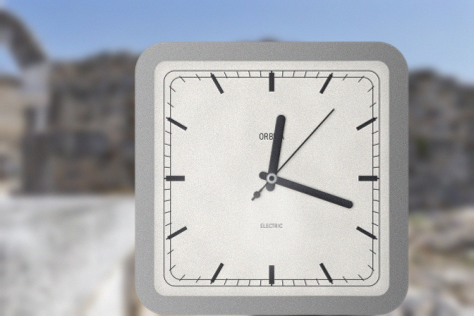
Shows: 12h18m07s
